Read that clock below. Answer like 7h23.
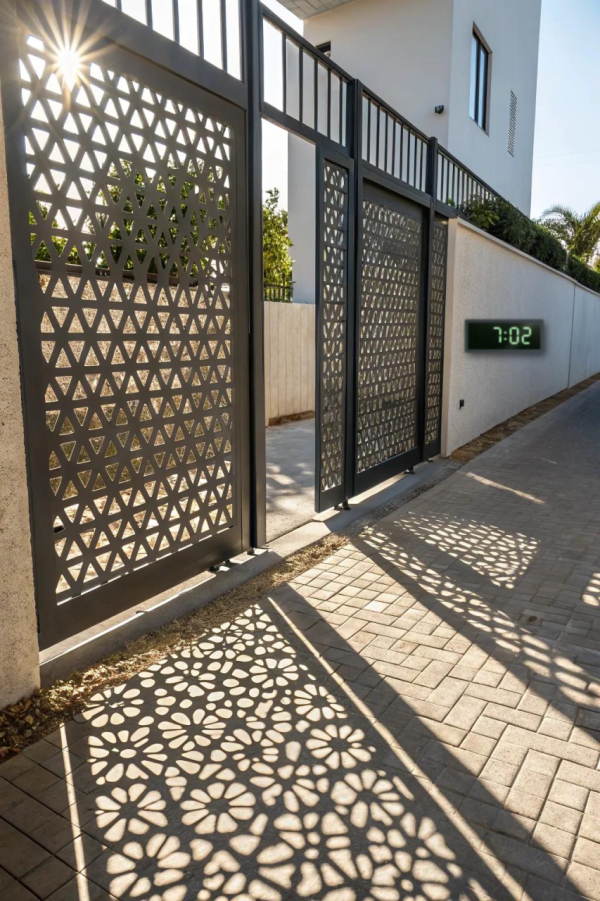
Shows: 7h02
